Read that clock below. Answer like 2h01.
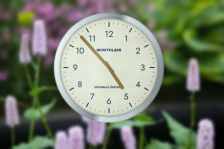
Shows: 4h53
